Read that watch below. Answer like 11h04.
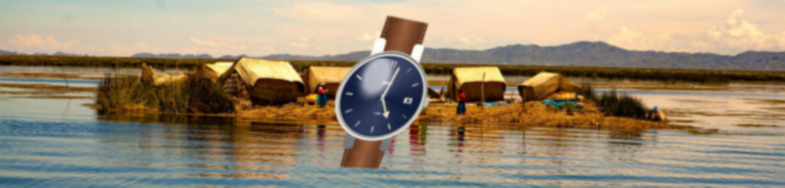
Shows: 5h02
